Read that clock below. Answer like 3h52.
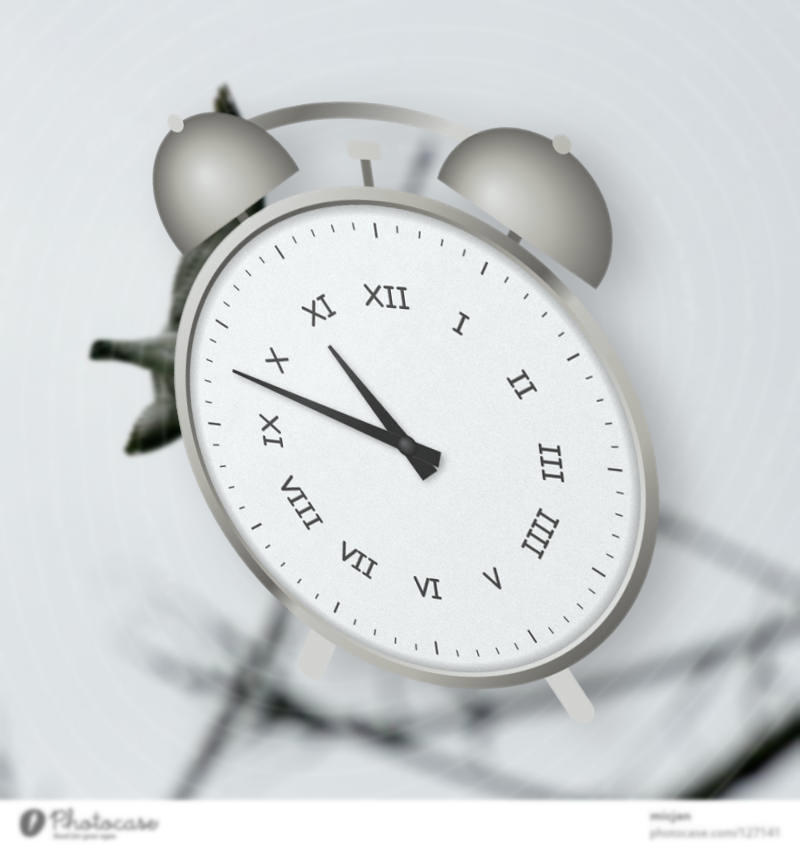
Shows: 10h48
